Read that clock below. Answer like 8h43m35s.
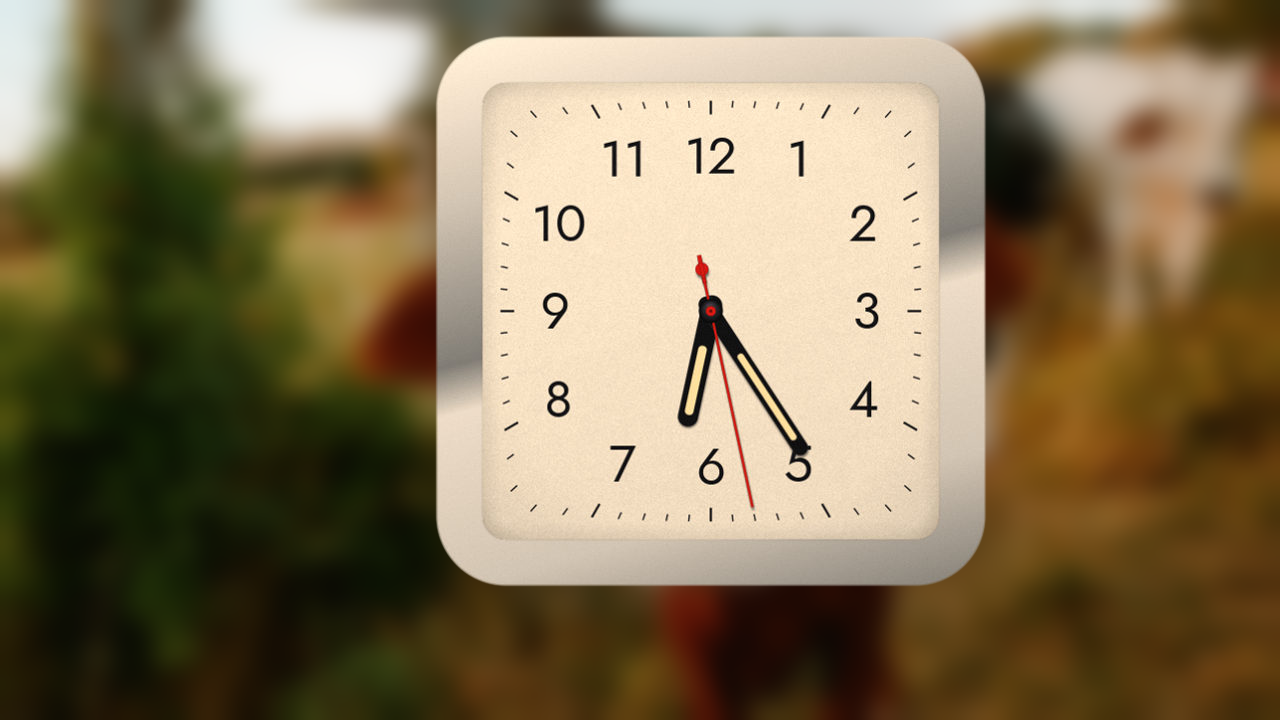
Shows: 6h24m28s
